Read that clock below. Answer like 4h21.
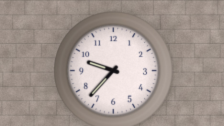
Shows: 9h37
